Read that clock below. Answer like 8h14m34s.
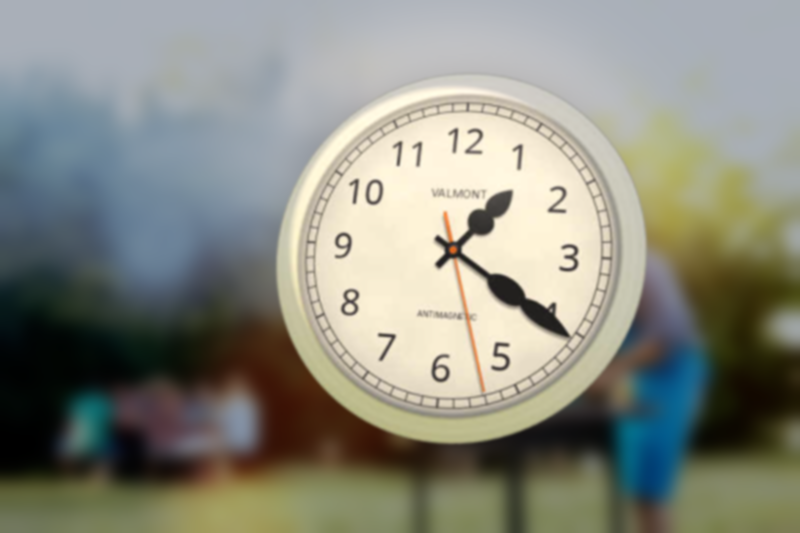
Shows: 1h20m27s
